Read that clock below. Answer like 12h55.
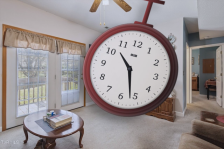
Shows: 10h27
